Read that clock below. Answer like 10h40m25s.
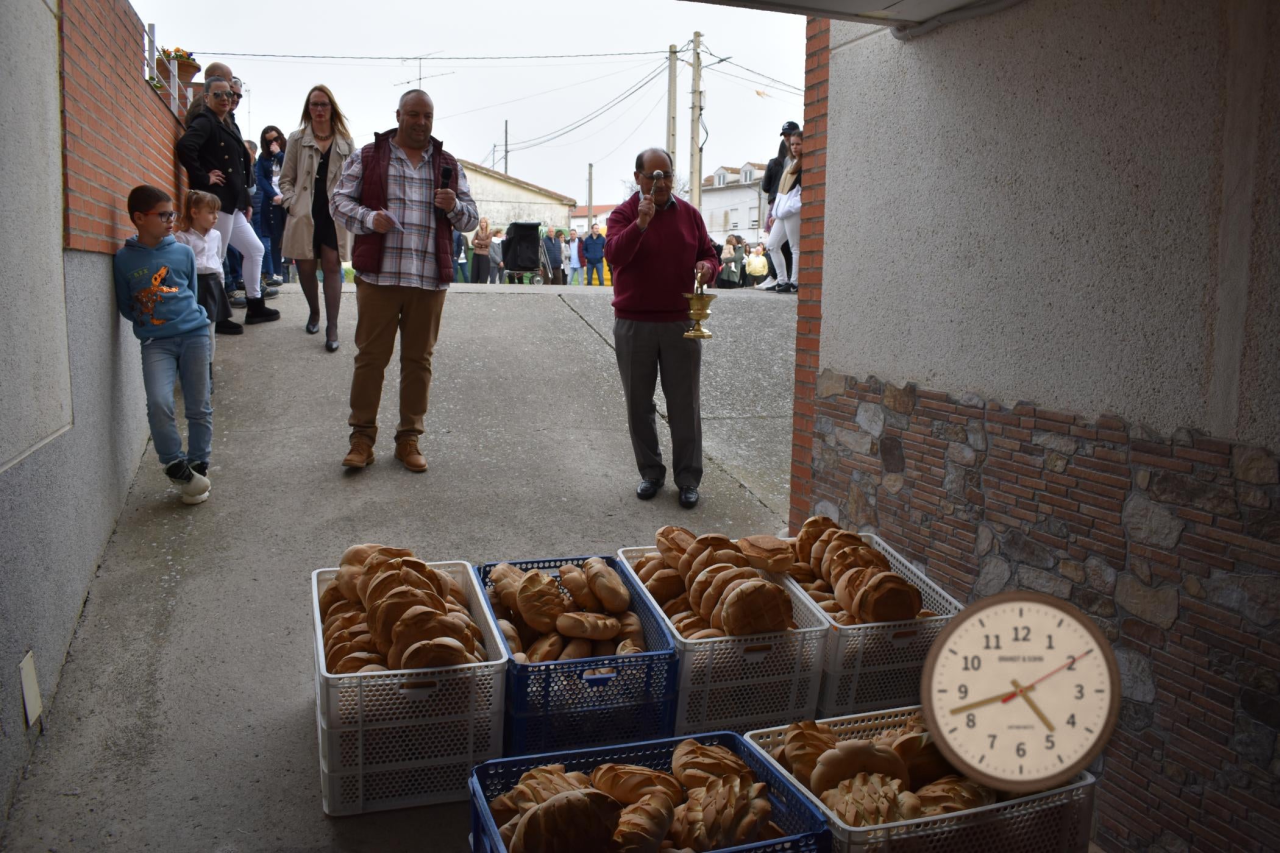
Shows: 4h42m10s
